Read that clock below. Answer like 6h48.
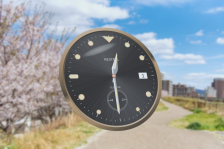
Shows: 12h30
